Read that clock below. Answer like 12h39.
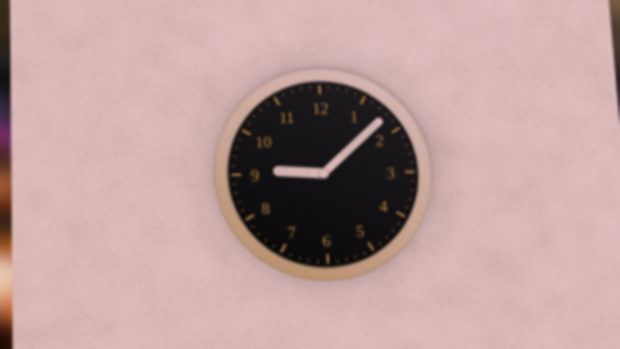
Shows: 9h08
